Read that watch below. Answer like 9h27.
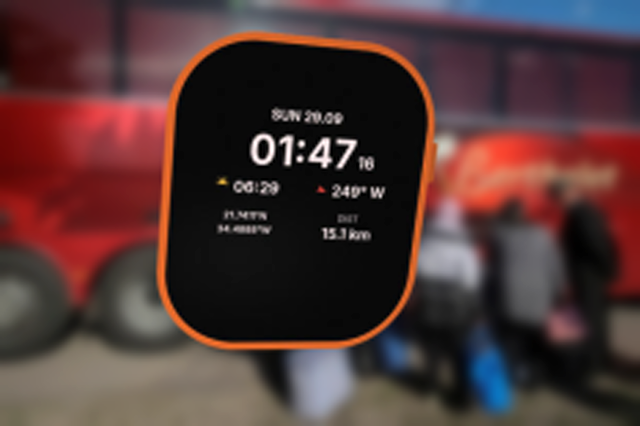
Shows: 1h47
